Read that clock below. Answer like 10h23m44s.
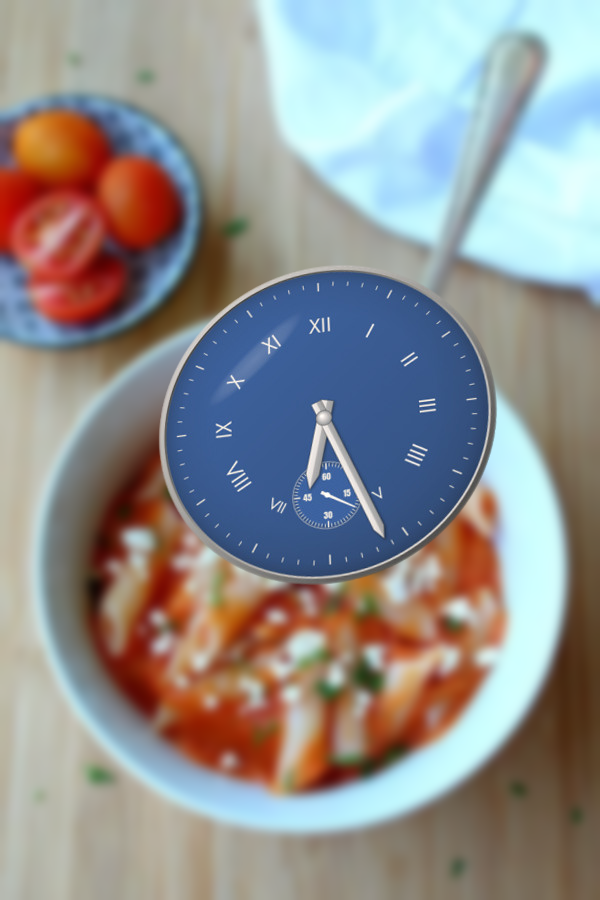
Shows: 6h26m20s
